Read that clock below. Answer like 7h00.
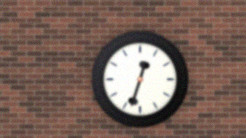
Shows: 12h33
